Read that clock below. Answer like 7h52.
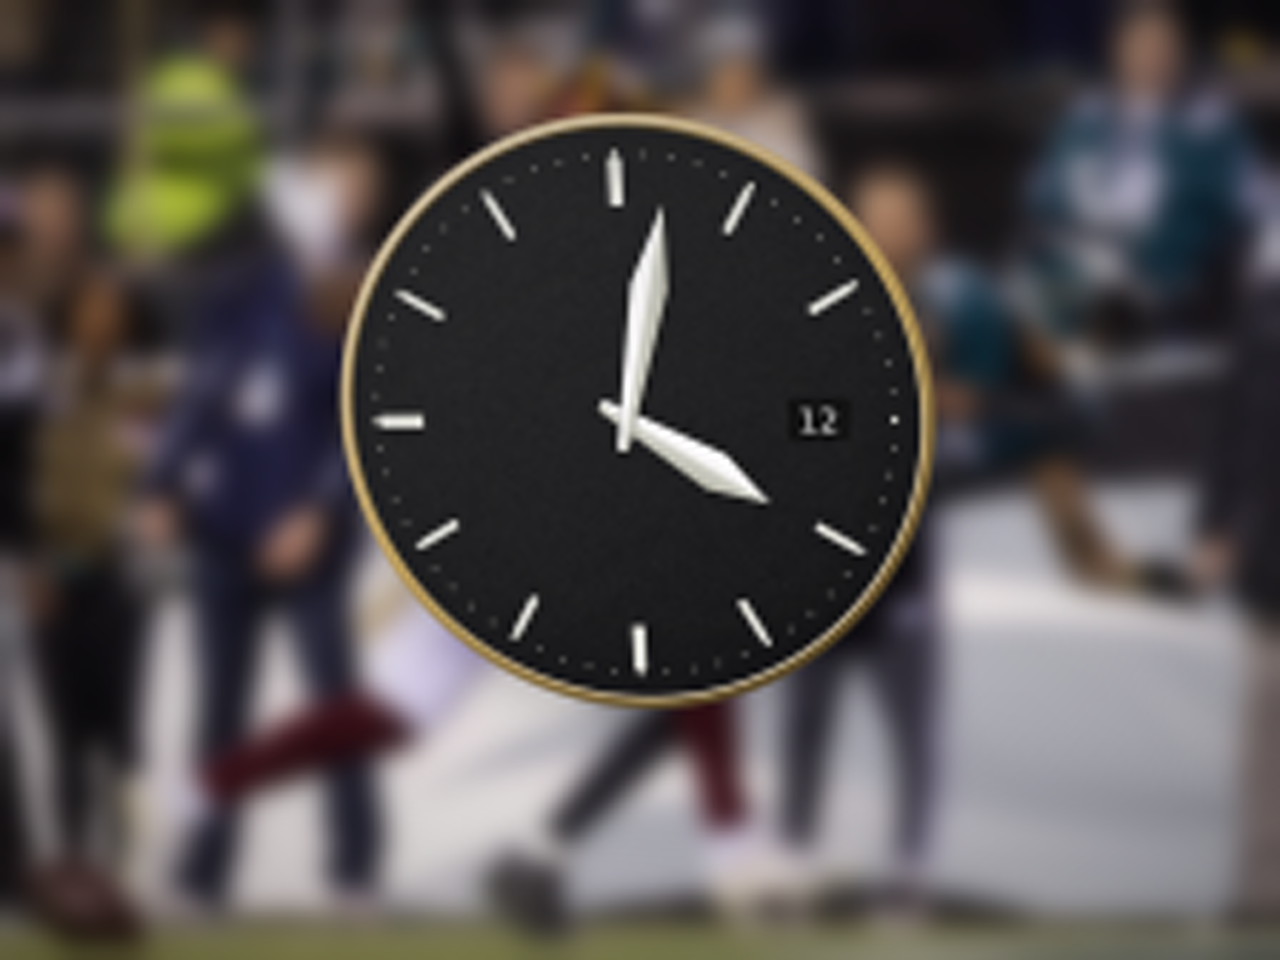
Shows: 4h02
